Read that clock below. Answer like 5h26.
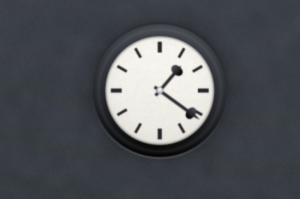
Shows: 1h21
